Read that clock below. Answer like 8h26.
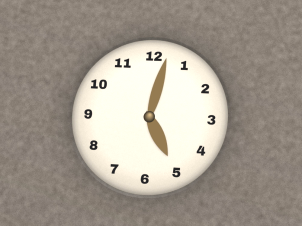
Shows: 5h02
